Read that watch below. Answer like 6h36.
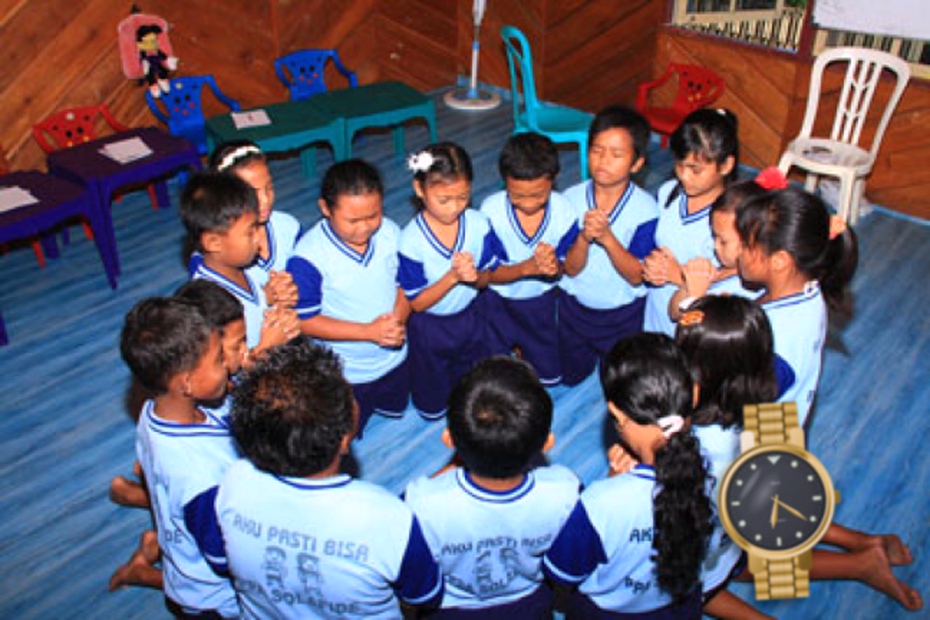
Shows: 6h21
